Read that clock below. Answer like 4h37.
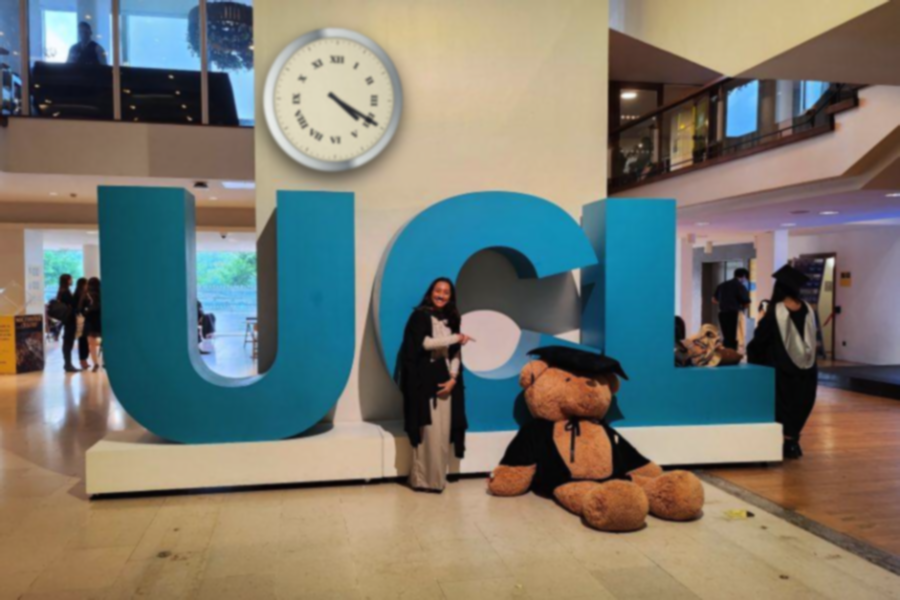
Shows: 4h20
